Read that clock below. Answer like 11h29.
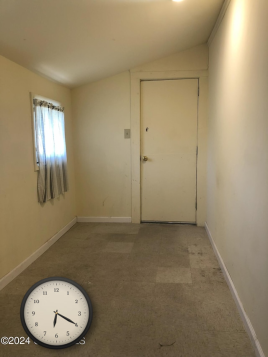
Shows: 6h20
